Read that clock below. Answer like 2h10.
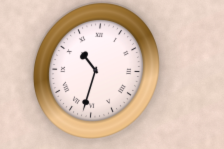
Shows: 10h32
